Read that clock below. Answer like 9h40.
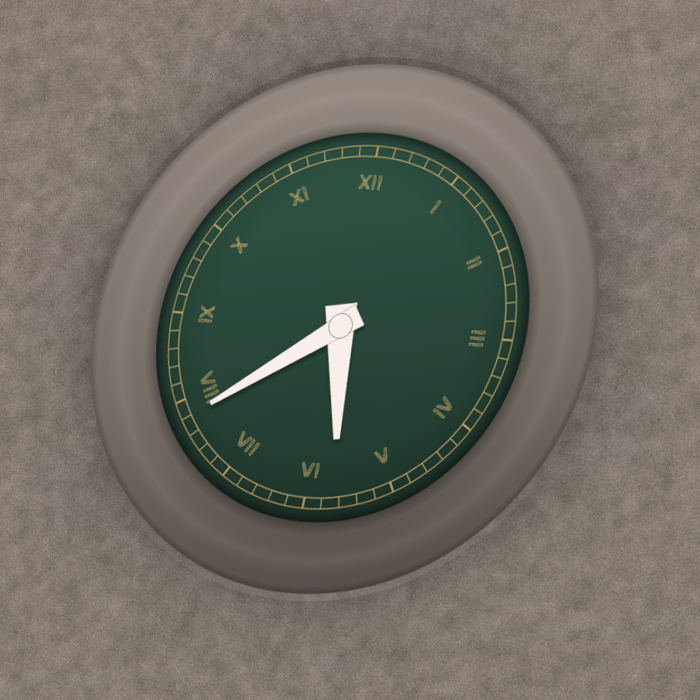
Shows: 5h39
